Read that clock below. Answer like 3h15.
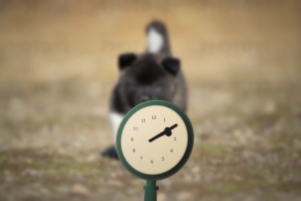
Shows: 2h10
